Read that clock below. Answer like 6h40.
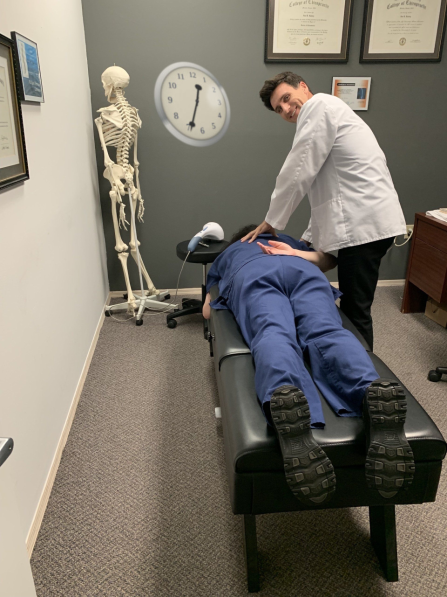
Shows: 12h34
